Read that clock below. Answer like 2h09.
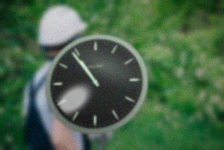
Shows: 10h54
